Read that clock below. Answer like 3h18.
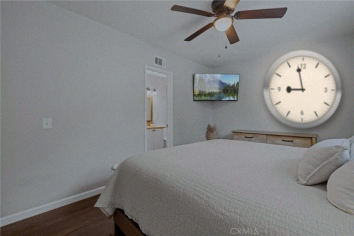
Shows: 8h58
